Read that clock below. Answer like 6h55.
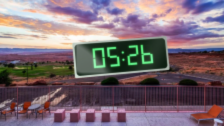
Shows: 5h26
